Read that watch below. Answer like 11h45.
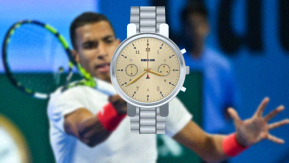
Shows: 3h39
